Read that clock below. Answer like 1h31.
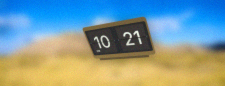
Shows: 10h21
